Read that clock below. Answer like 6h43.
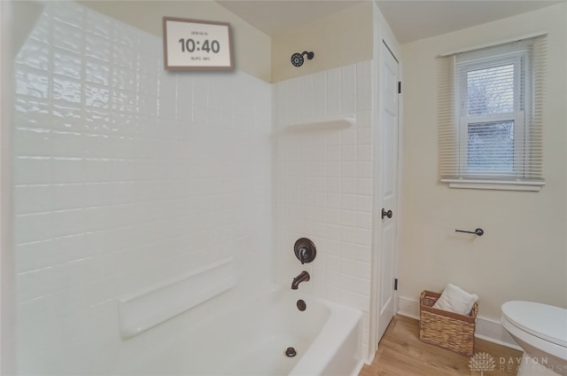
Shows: 10h40
